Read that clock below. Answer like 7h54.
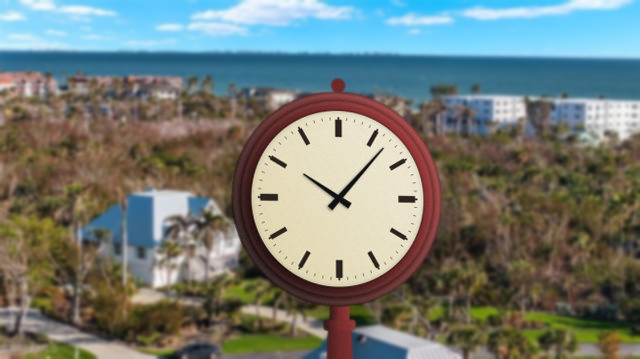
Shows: 10h07
